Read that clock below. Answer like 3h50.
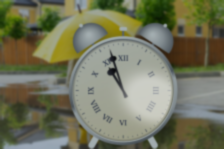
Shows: 10h57
